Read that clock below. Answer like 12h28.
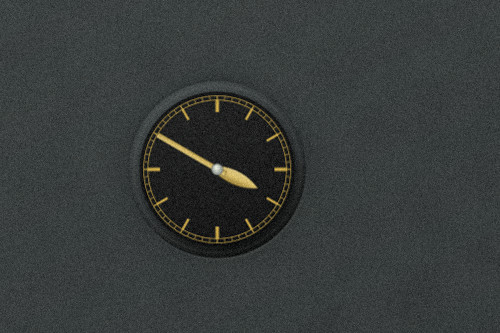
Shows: 3h50
